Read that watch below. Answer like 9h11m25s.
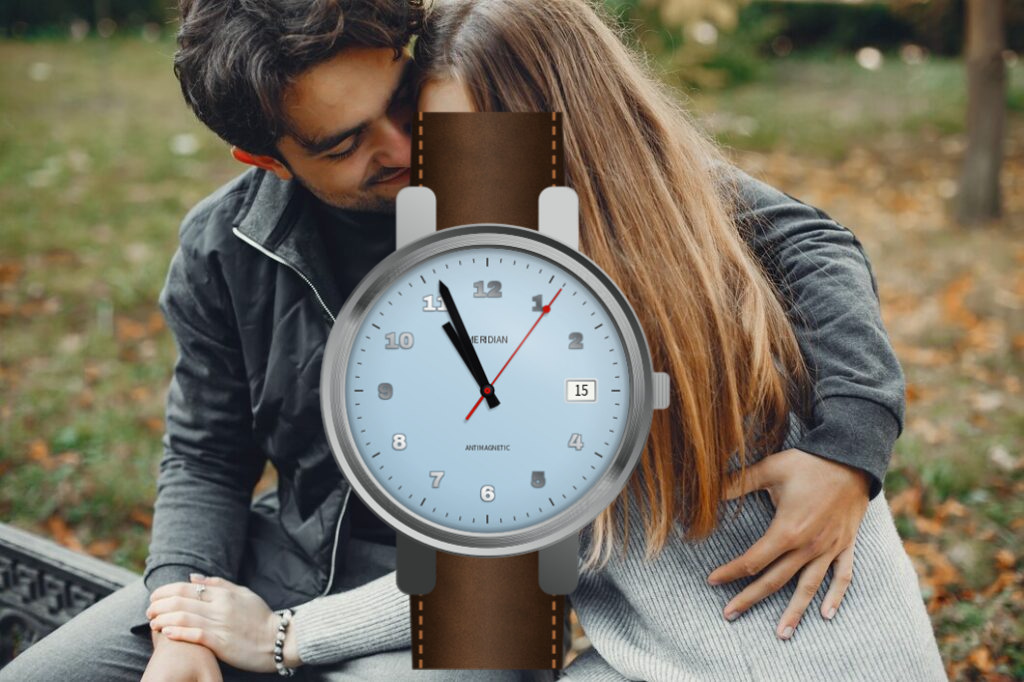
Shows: 10h56m06s
